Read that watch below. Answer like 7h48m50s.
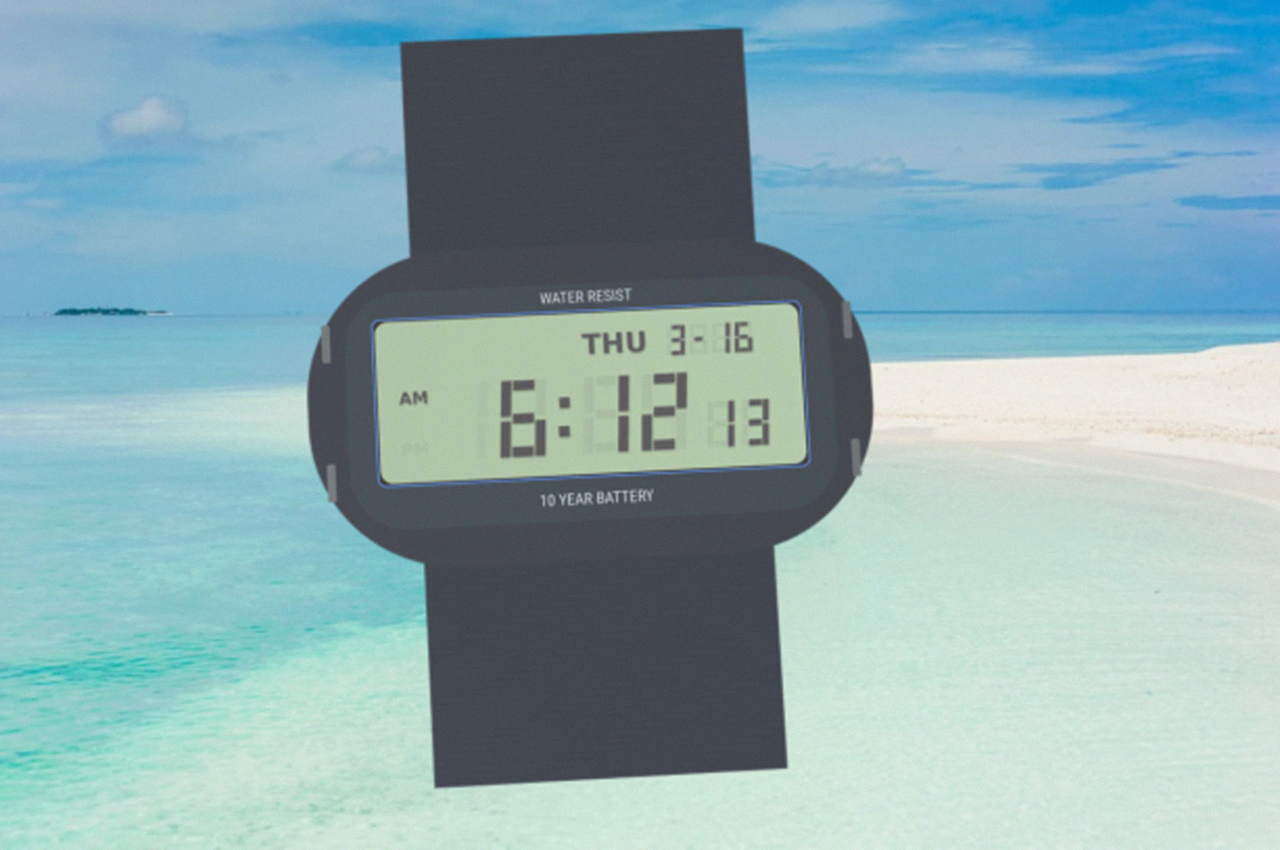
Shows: 6h12m13s
